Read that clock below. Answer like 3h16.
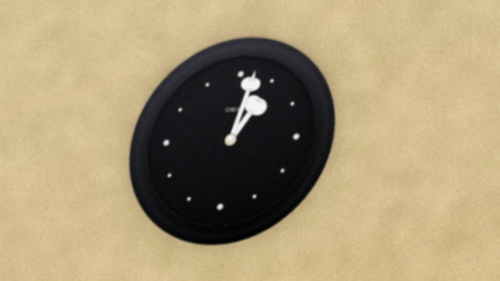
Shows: 1h02
